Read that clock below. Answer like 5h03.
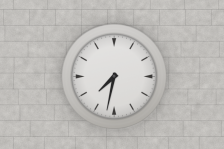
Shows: 7h32
